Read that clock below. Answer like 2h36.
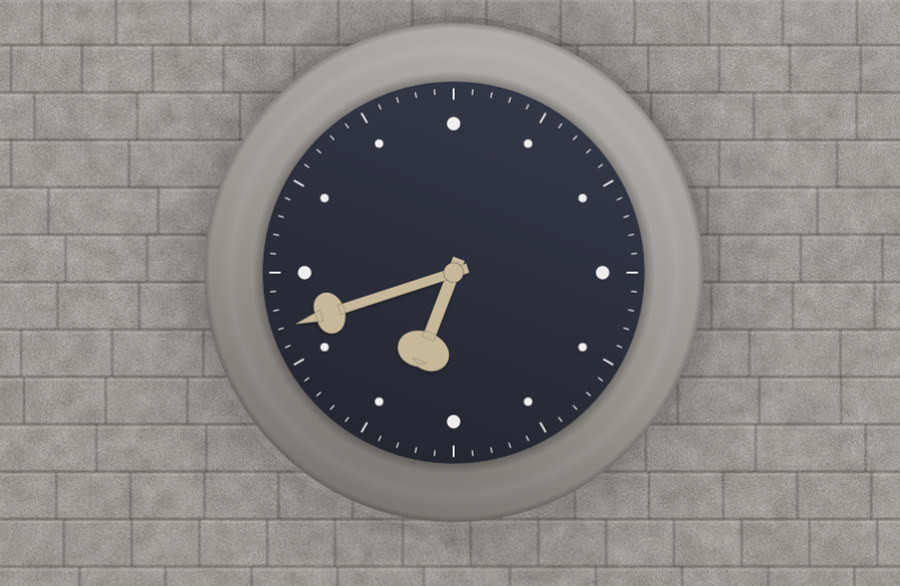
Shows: 6h42
